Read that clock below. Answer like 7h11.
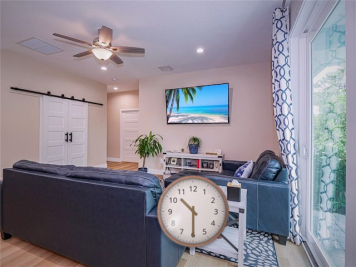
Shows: 10h30
